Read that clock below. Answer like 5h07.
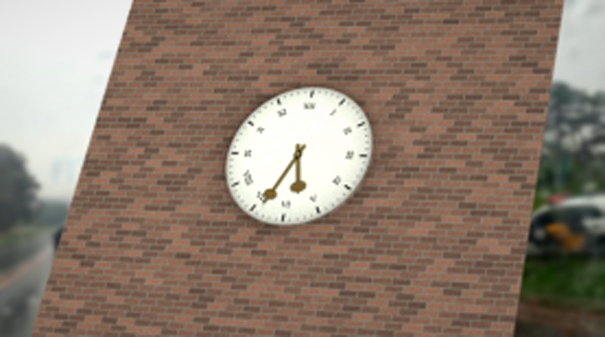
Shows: 5h34
